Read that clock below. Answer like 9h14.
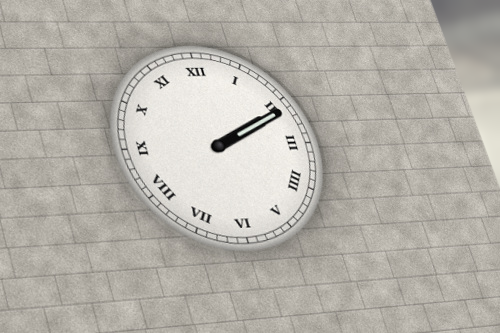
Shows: 2h11
